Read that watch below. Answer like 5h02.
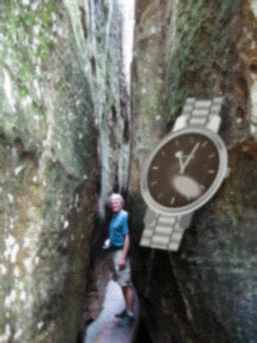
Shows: 11h03
